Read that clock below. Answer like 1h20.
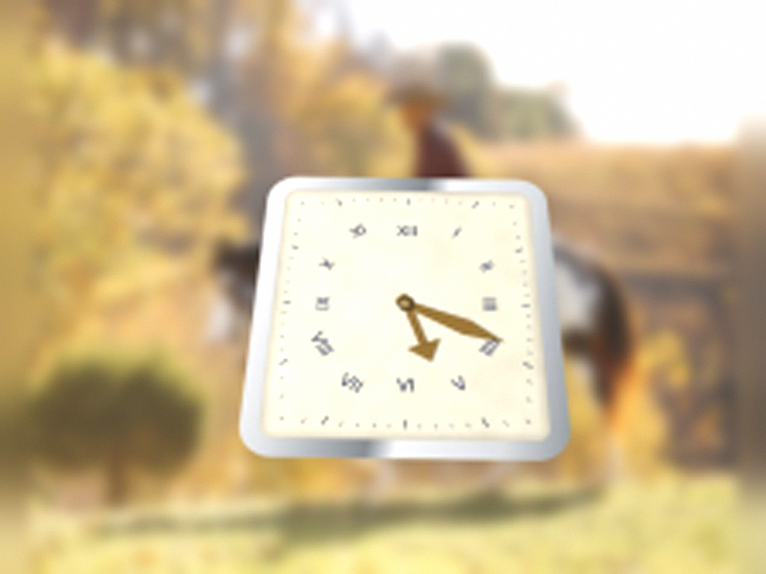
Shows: 5h19
